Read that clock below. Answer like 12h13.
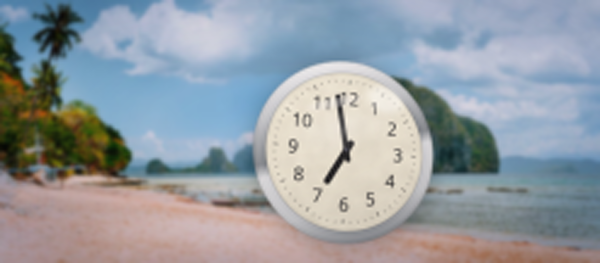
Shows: 6h58
